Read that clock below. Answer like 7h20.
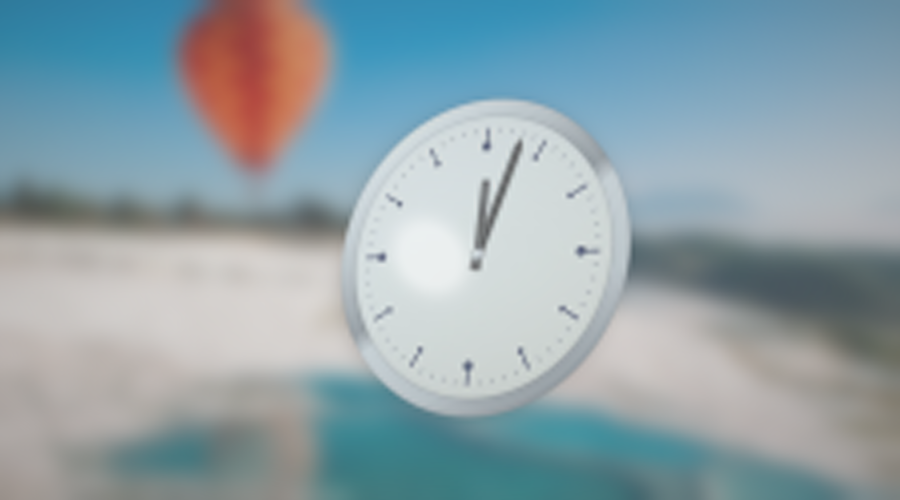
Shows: 12h03
